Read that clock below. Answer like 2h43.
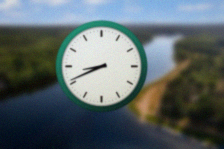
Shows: 8h41
